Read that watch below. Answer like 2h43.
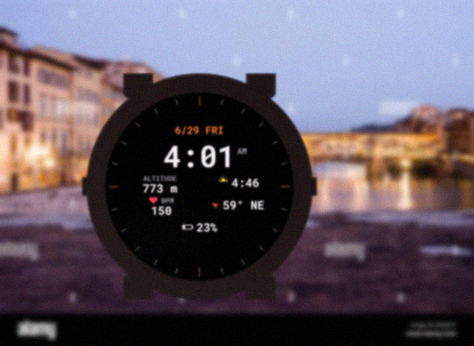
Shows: 4h01
